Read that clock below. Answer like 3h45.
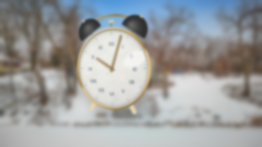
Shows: 10h03
